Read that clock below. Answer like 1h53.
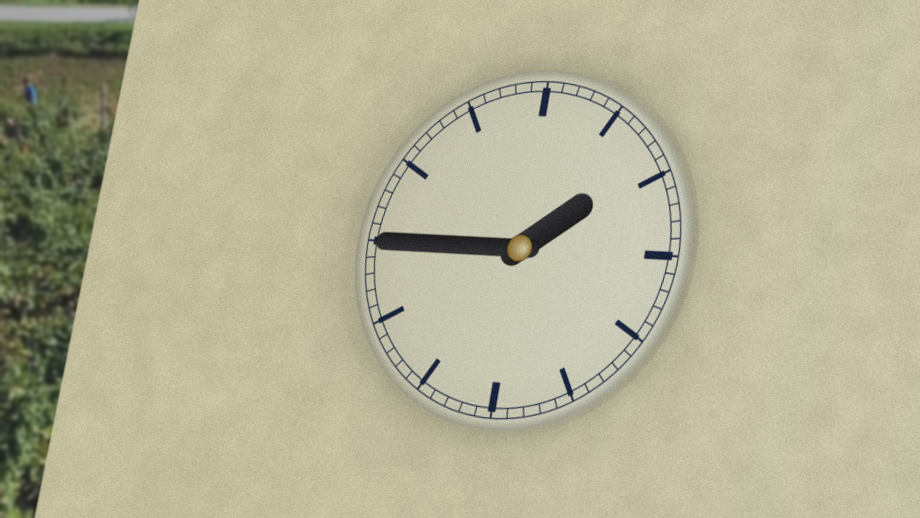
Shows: 1h45
